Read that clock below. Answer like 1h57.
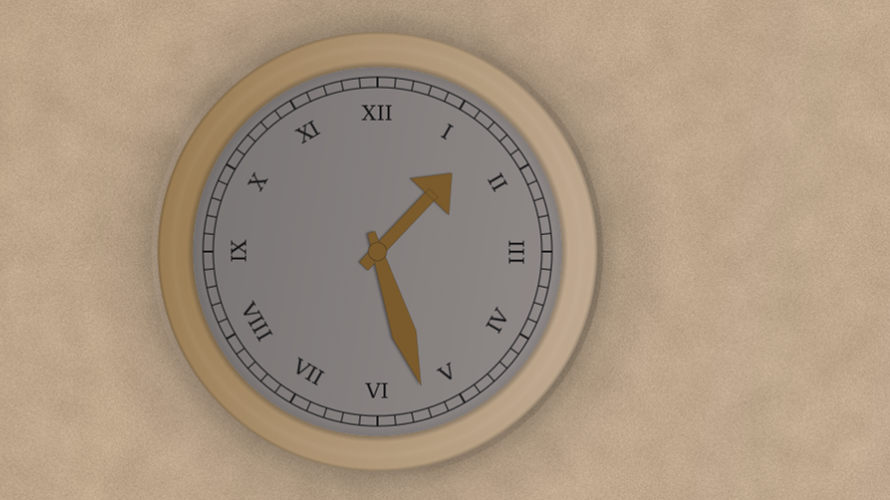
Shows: 1h27
